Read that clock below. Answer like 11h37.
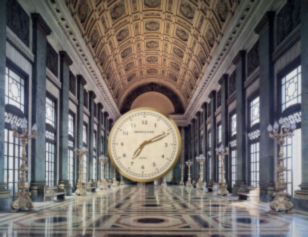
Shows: 7h11
